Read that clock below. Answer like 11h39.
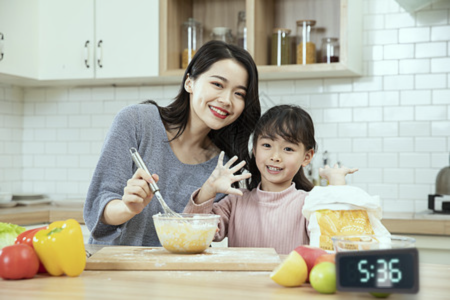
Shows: 5h36
